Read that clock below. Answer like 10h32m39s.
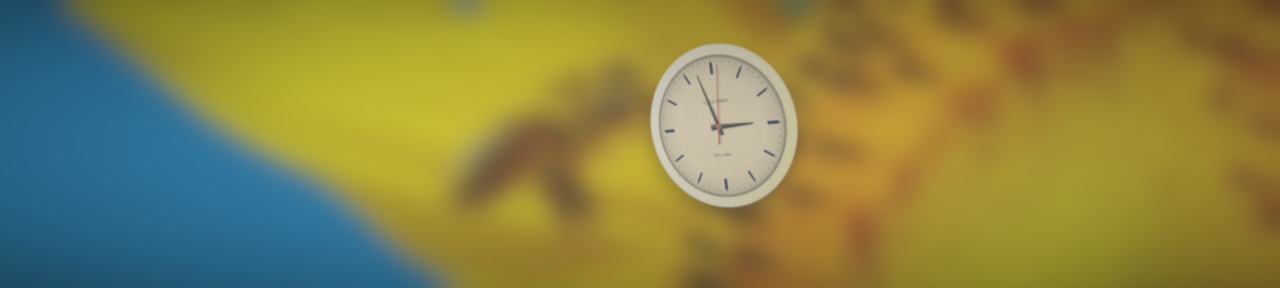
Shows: 2h57m01s
